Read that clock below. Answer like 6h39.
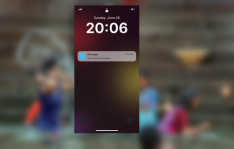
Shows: 20h06
